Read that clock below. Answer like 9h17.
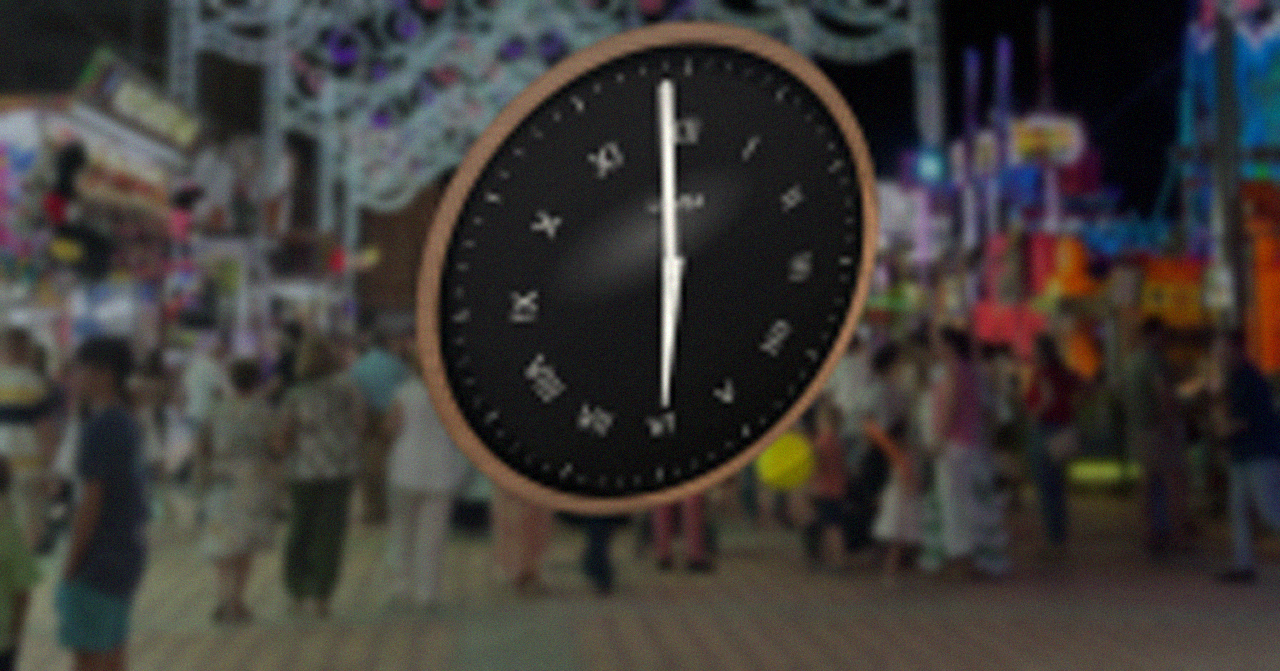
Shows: 5h59
